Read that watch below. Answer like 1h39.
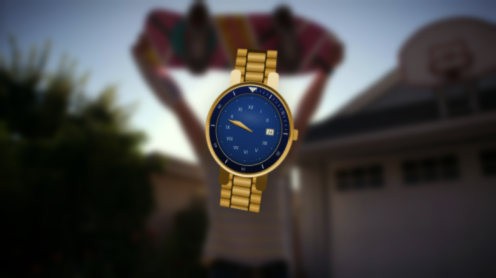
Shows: 9h48
